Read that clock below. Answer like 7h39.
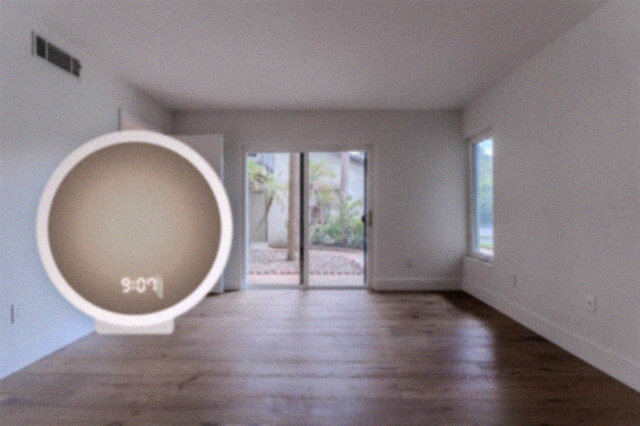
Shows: 9h07
